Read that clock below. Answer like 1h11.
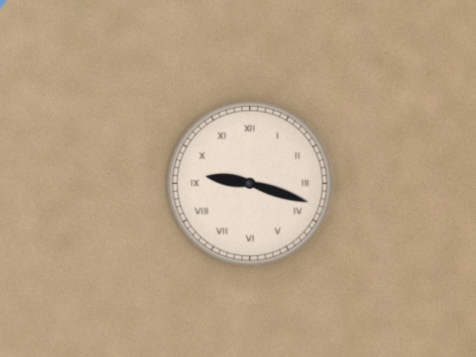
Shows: 9h18
